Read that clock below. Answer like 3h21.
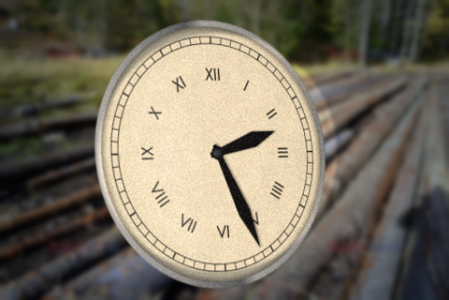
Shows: 2h26
